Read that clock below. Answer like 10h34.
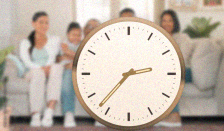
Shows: 2h37
